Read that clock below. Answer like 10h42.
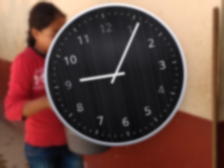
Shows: 9h06
